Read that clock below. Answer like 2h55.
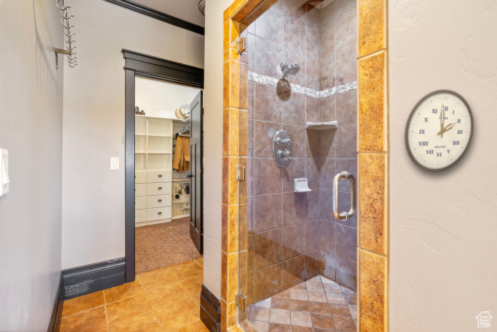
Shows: 1h59
